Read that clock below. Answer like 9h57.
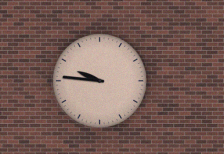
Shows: 9h46
